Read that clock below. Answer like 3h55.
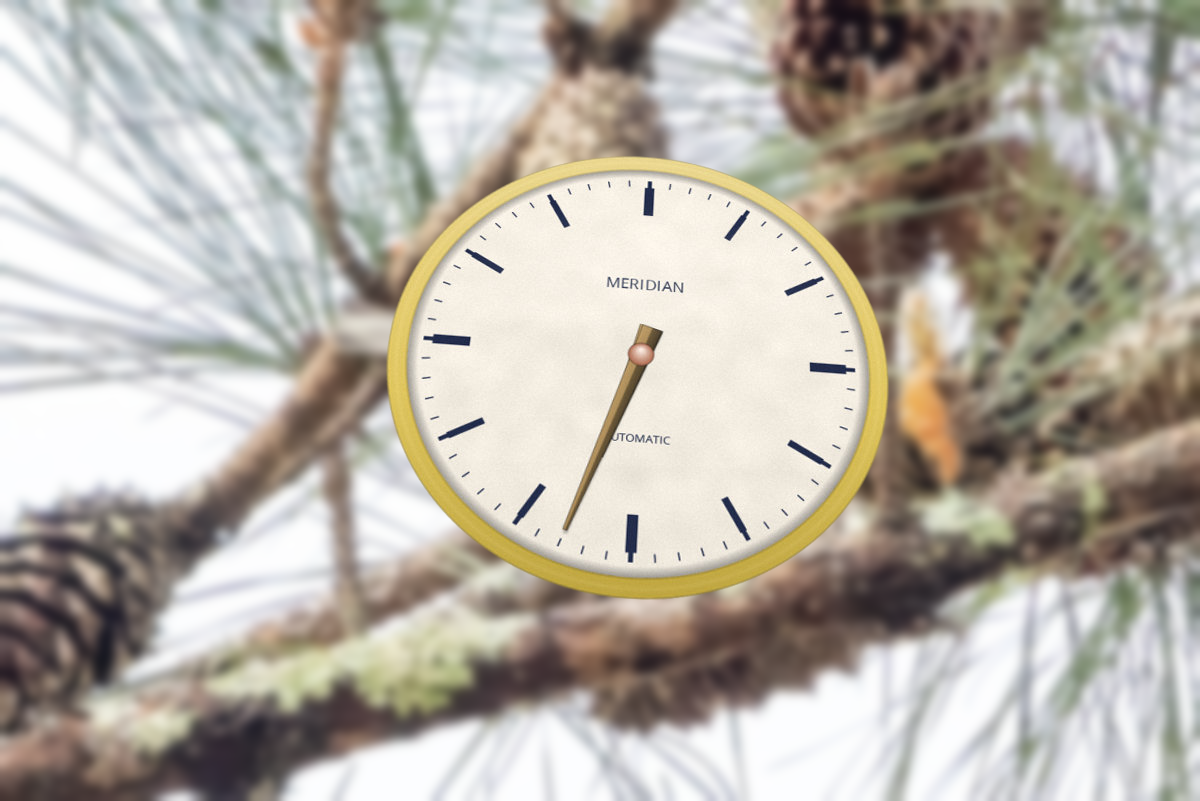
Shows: 6h33
